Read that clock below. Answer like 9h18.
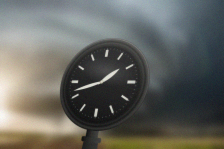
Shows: 1h42
